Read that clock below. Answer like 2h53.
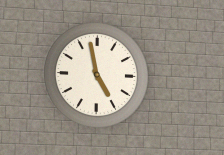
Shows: 4h58
